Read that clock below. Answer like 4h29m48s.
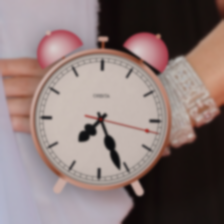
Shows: 7h26m17s
